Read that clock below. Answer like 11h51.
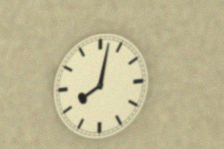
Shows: 8h02
